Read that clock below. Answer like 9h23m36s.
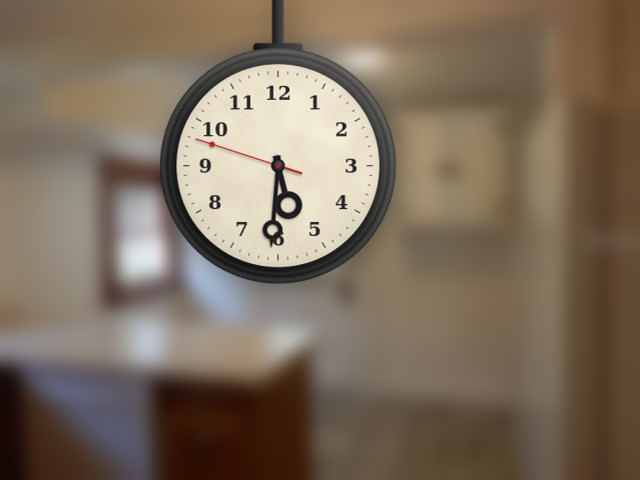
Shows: 5h30m48s
